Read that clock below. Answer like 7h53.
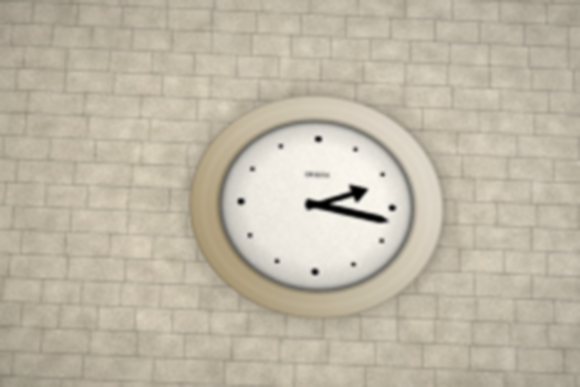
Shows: 2h17
